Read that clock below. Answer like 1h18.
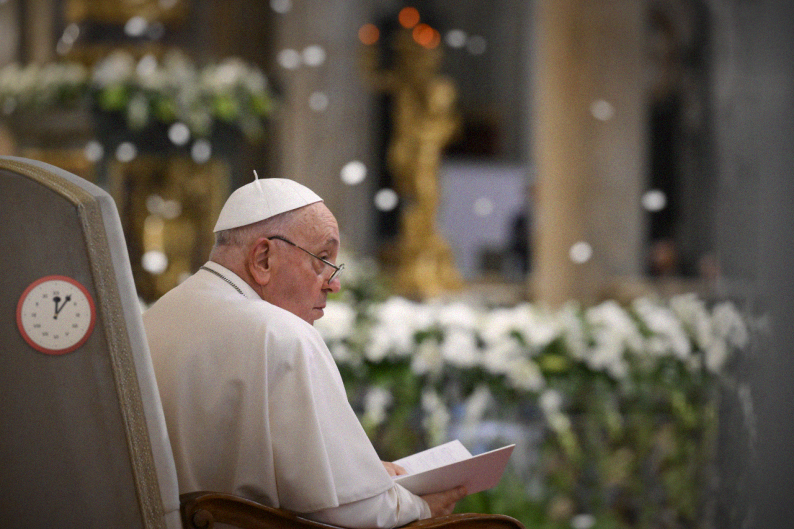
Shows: 12h06
